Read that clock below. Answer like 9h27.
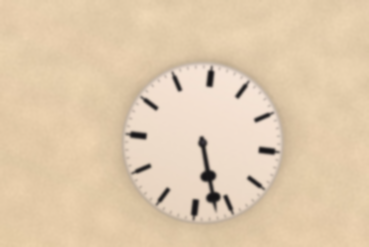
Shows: 5h27
